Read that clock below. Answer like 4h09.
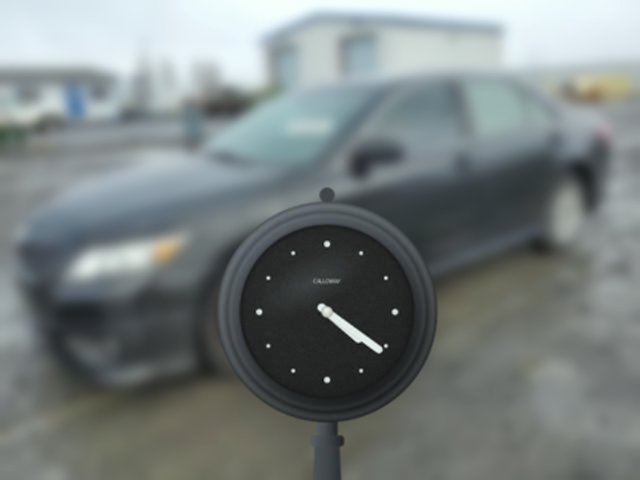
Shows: 4h21
